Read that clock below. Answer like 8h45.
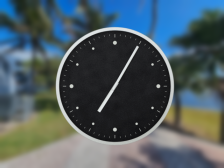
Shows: 7h05
